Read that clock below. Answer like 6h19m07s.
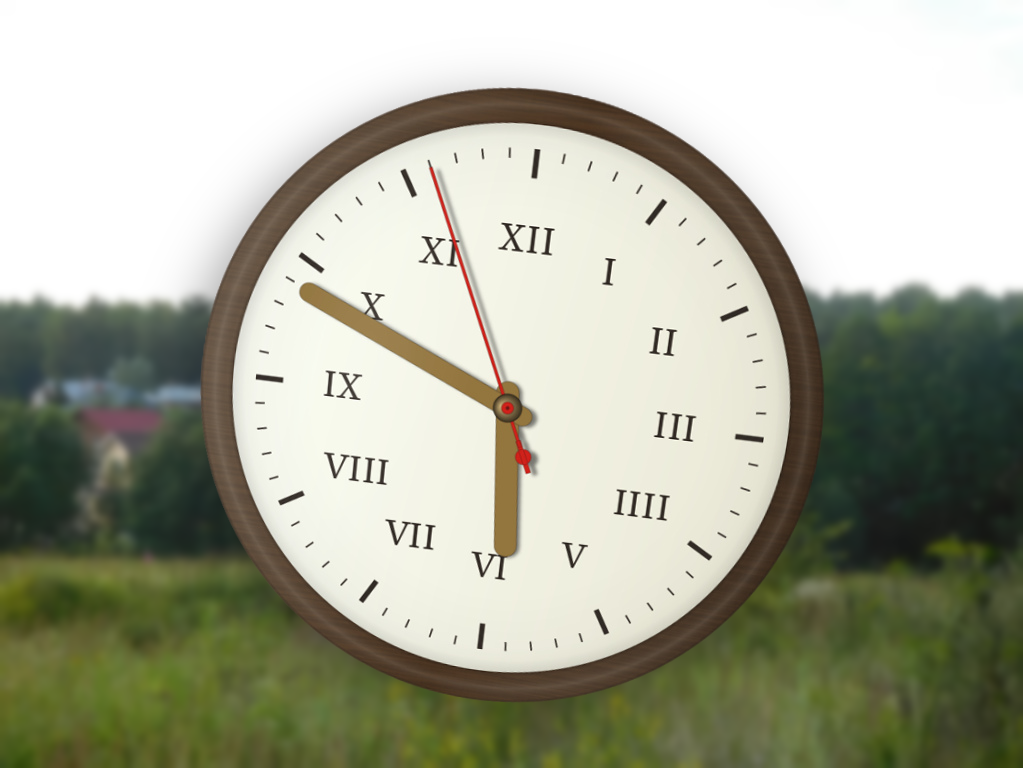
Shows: 5h48m56s
